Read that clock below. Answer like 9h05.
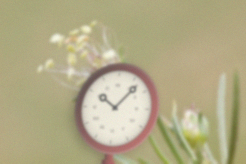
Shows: 10h07
